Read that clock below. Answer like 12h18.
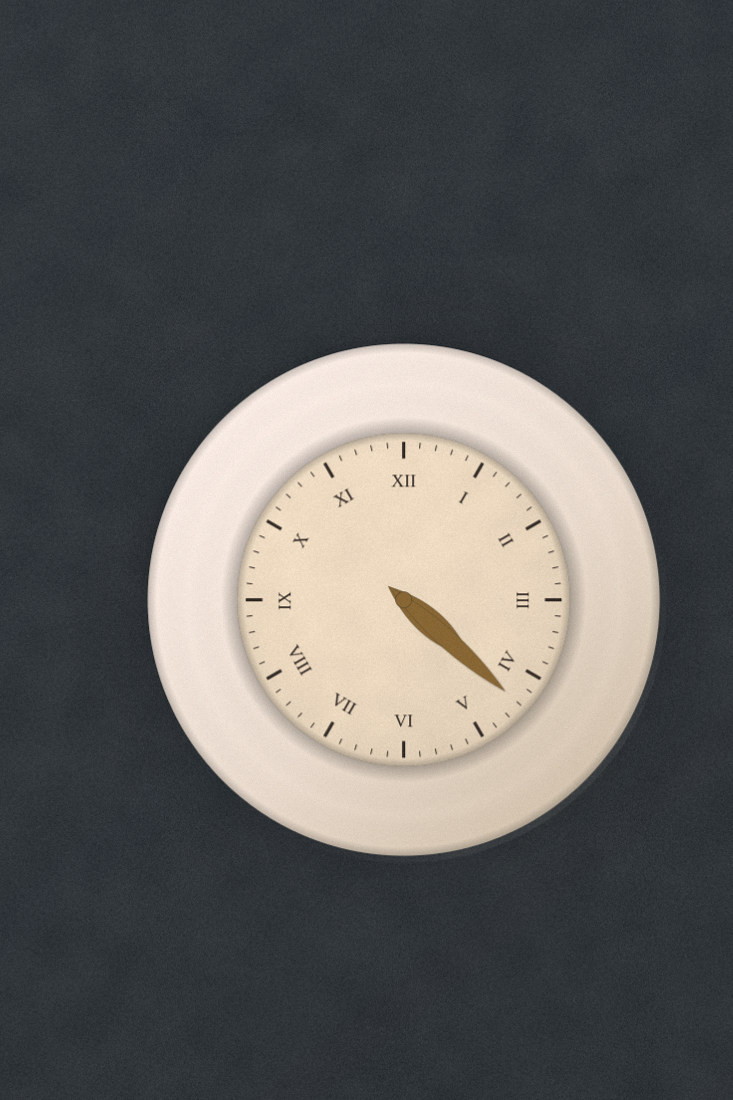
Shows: 4h22
